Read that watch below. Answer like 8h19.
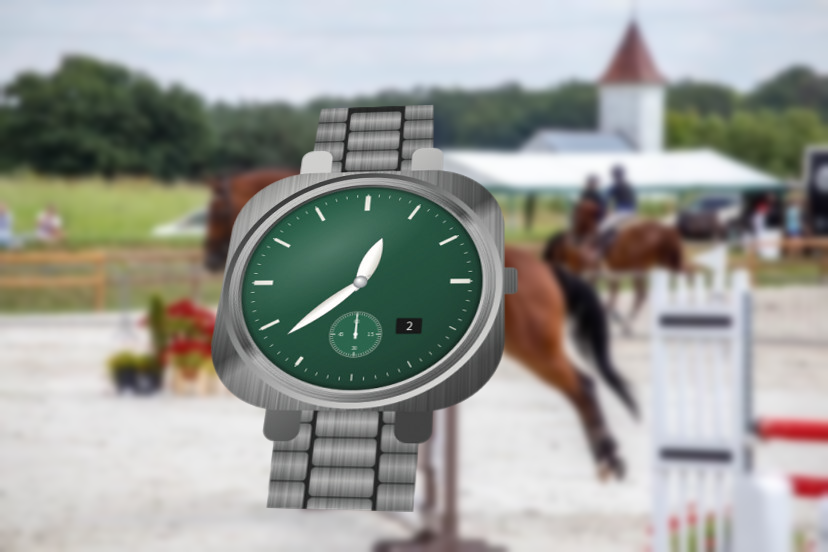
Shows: 12h38
